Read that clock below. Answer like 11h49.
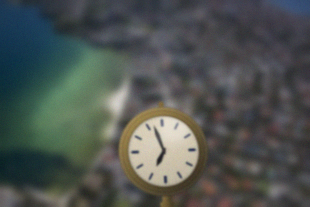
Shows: 6h57
